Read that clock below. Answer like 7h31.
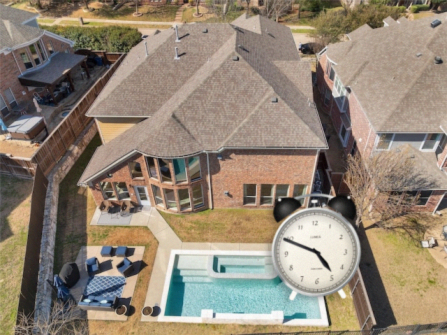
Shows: 4h49
